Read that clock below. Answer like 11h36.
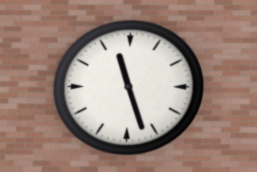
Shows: 11h27
